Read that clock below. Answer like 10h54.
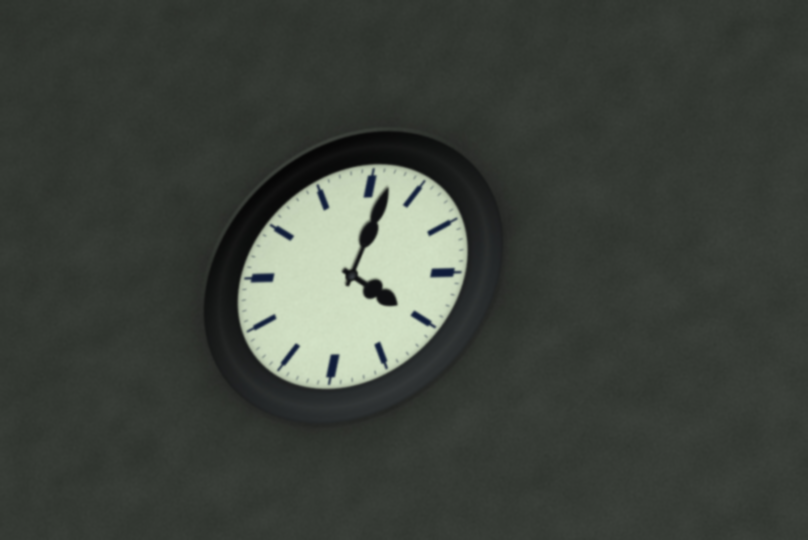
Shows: 4h02
